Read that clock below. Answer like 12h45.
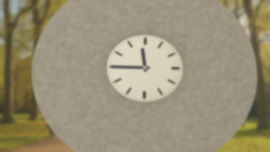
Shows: 11h45
